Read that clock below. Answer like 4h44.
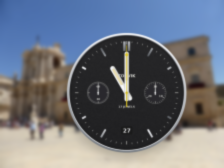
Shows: 11h00
